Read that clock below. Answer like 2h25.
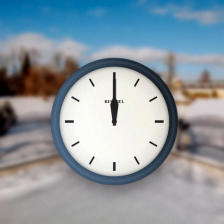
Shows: 12h00
